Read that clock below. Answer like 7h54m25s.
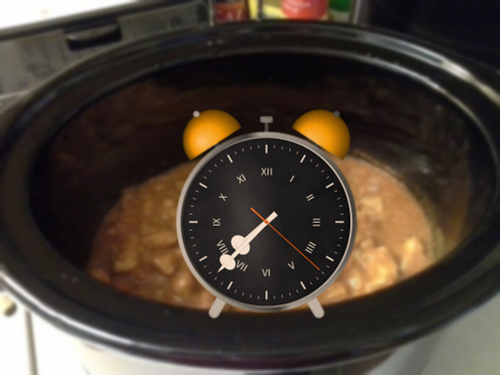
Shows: 7h37m22s
